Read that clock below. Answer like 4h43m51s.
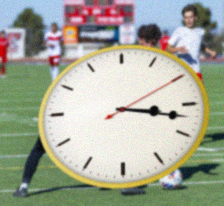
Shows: 3h17m10s
